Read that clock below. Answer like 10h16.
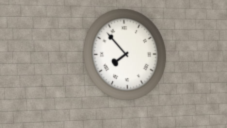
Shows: 7h53
